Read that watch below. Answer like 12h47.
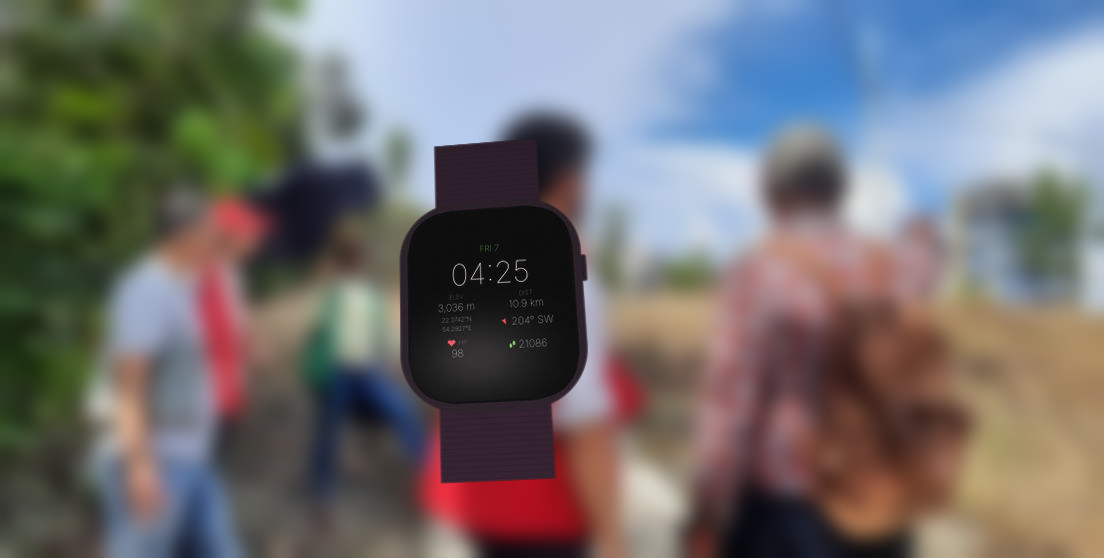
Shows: 4h25
